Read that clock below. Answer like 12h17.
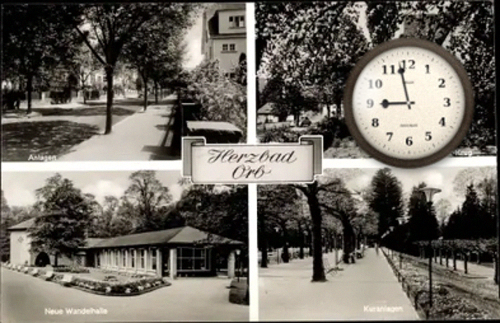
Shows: 8h58
